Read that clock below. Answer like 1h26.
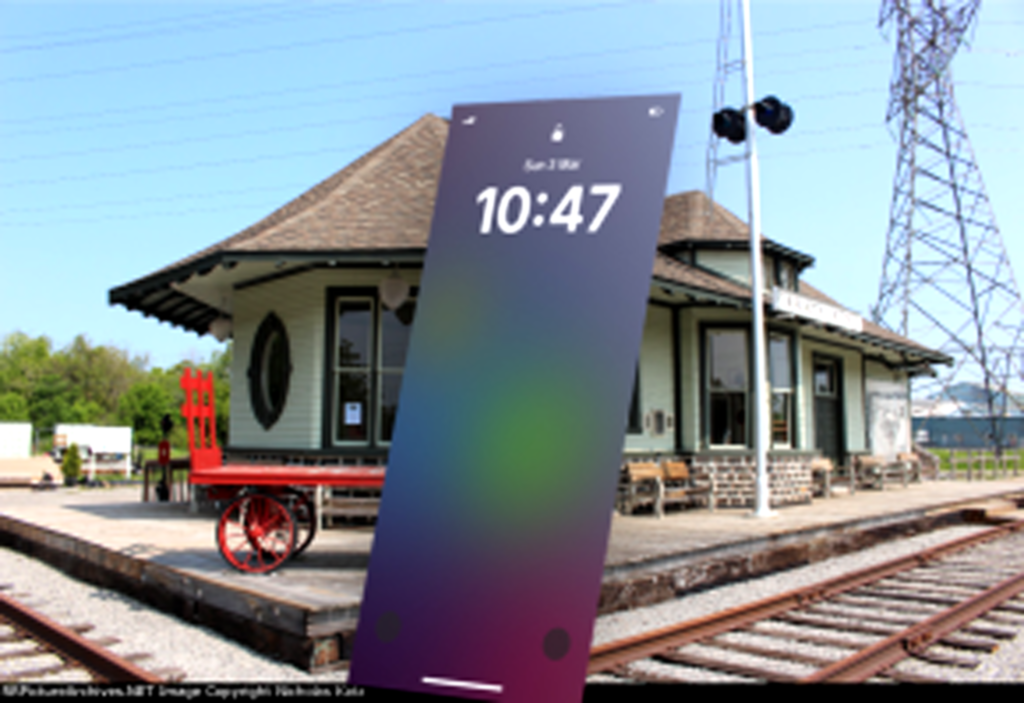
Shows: 10h47
